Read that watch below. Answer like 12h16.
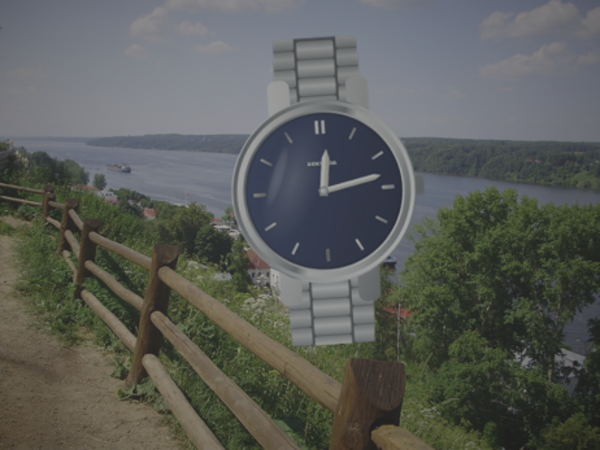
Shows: 12h13
